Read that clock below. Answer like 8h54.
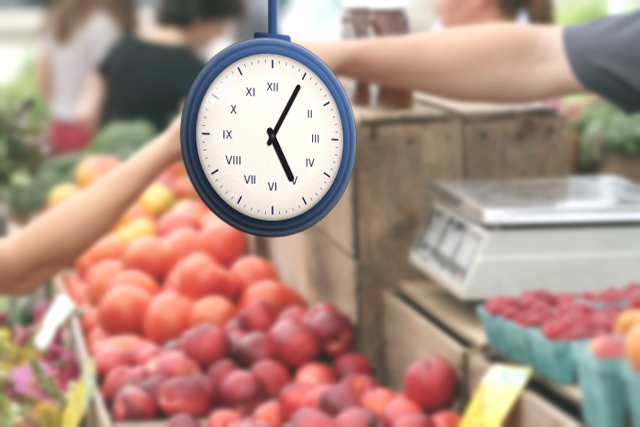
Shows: 5h05
